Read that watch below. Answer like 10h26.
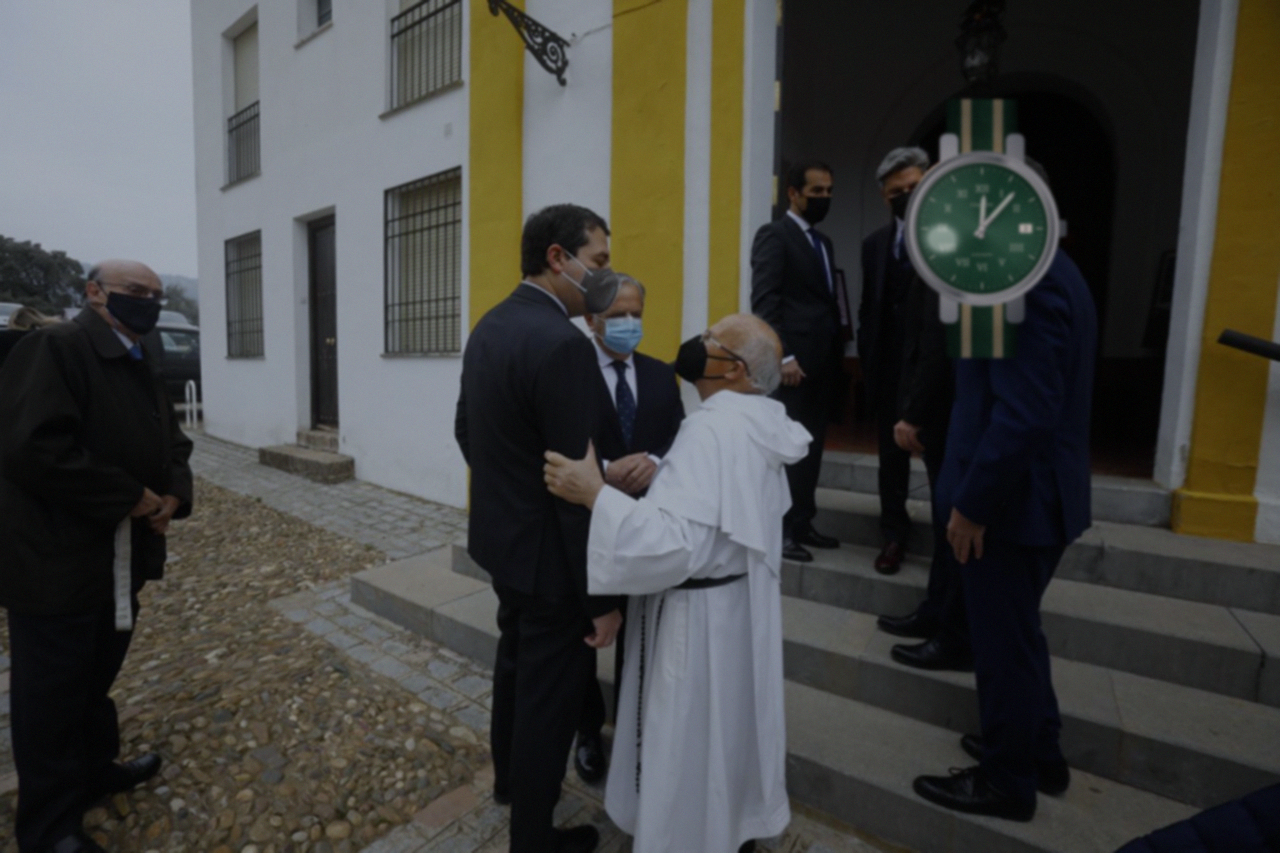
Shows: 12h07
